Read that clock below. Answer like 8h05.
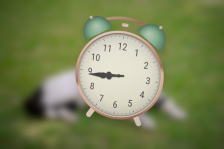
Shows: 8h44
